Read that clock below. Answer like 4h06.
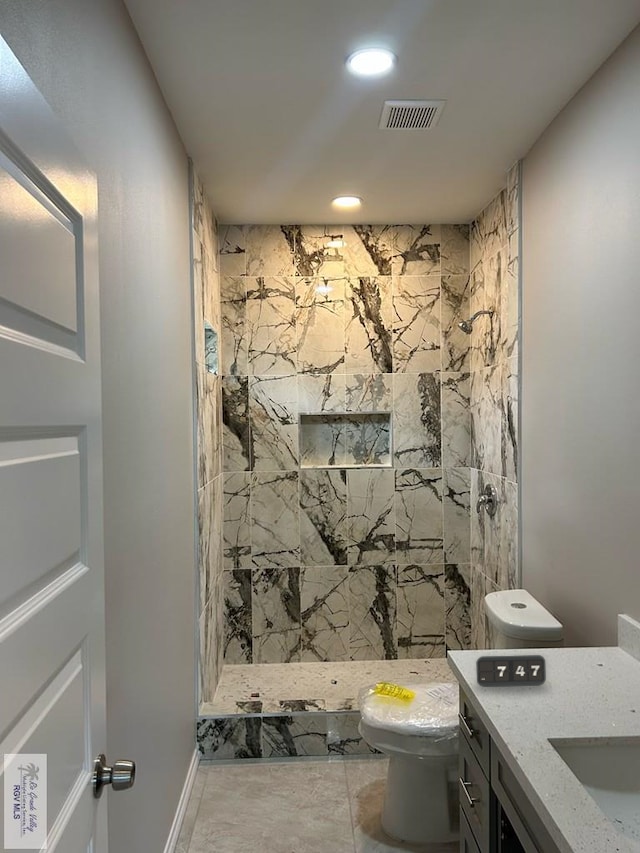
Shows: 7h47
